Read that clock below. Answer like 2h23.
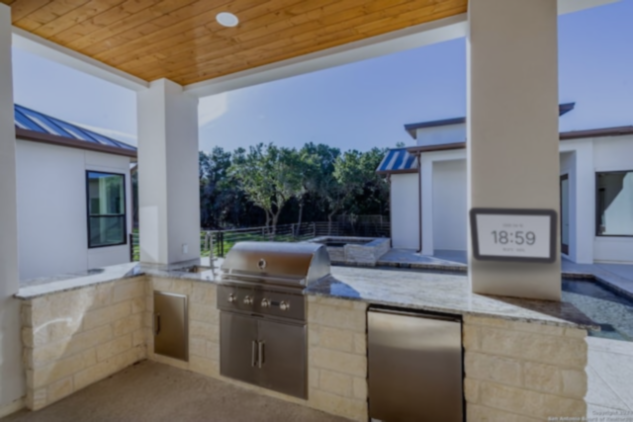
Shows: 18h59
